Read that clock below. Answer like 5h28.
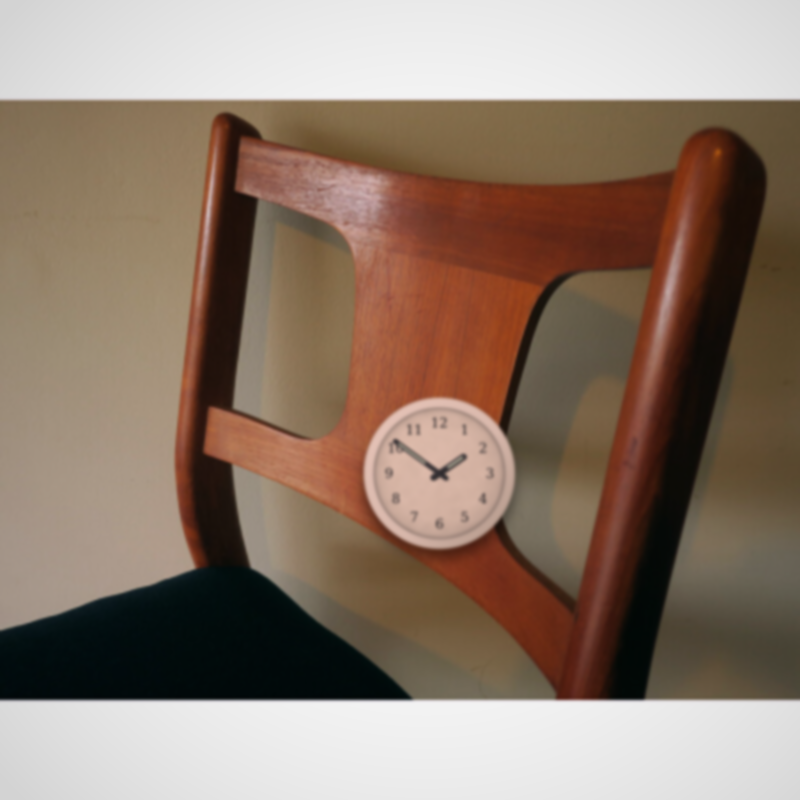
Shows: 1h51
